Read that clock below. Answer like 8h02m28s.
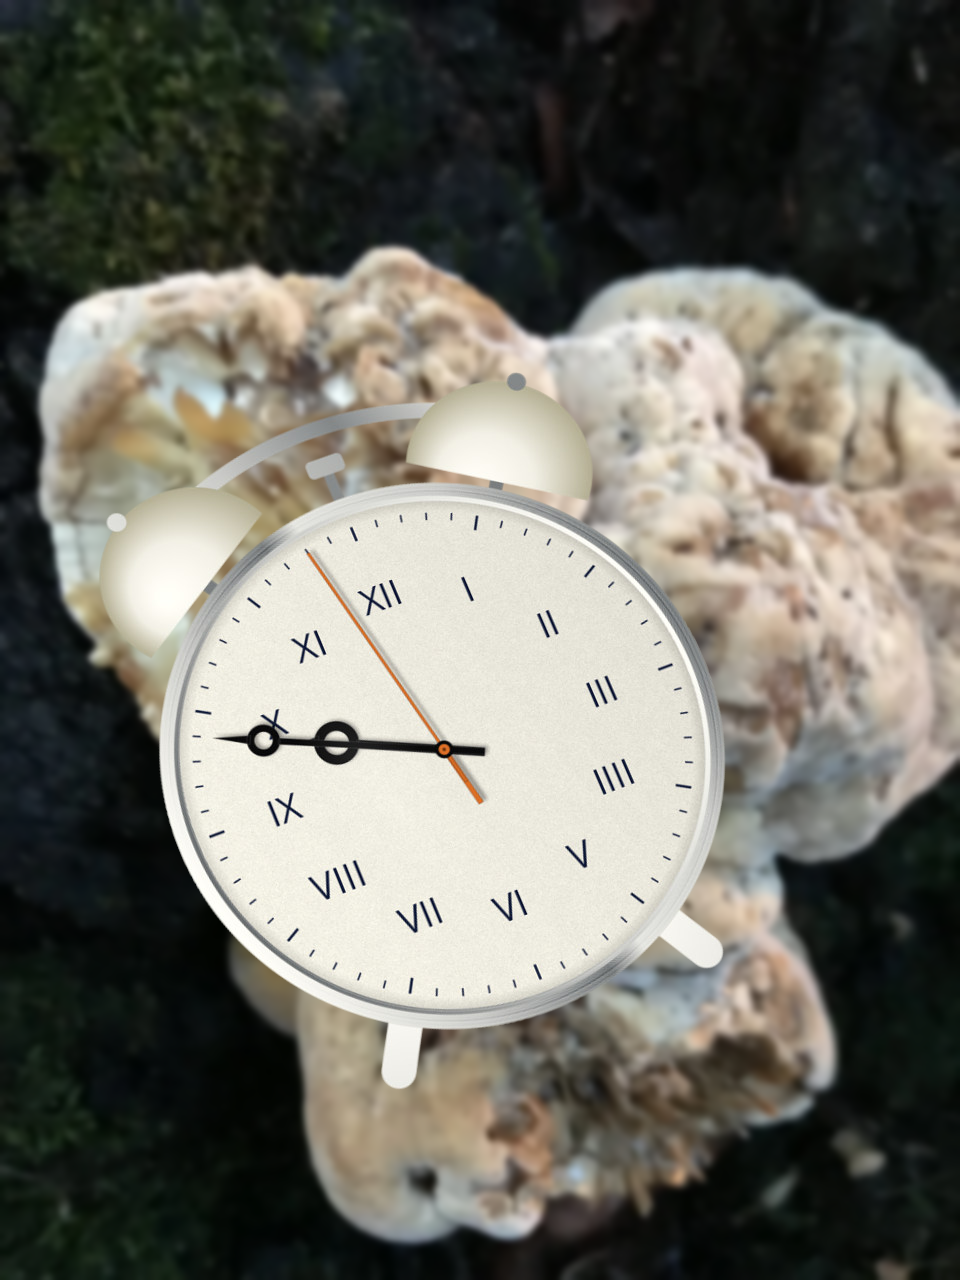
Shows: 9h48m58s
